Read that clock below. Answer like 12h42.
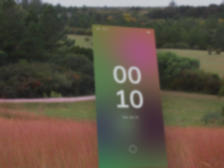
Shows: 0h10
